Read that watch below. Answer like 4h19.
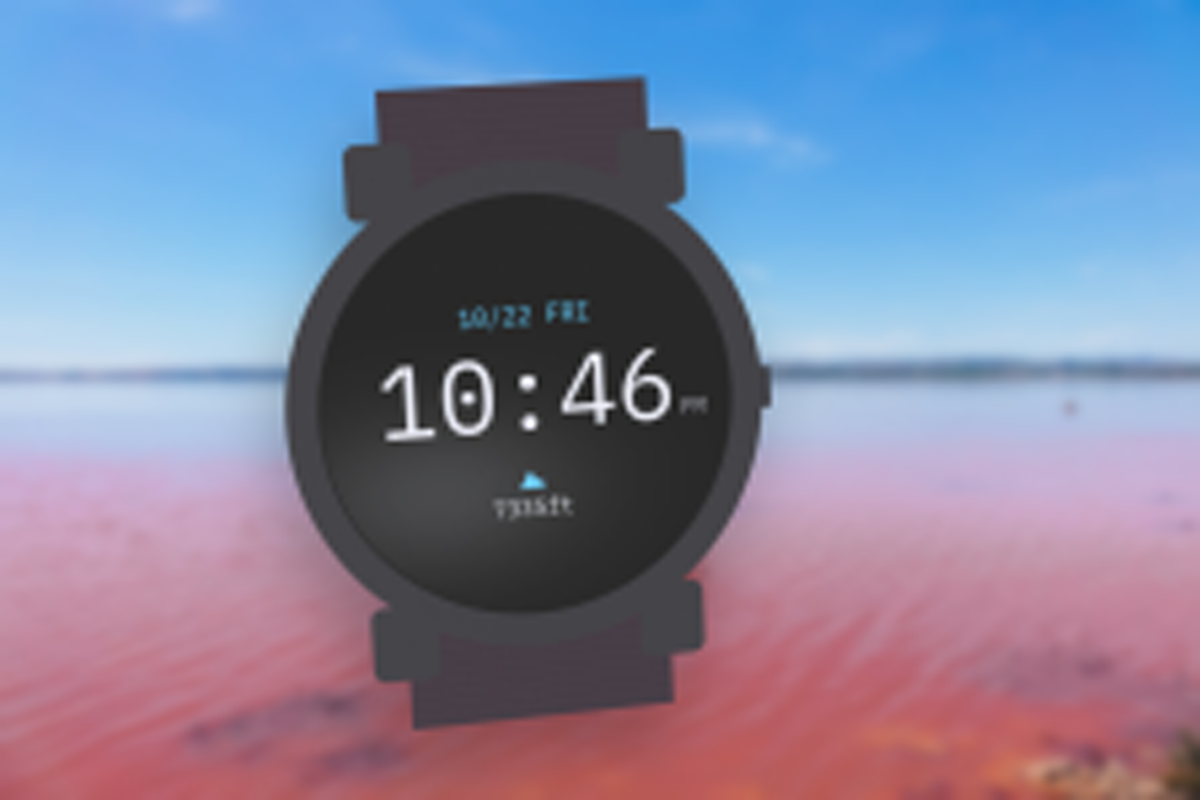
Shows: 10h46
